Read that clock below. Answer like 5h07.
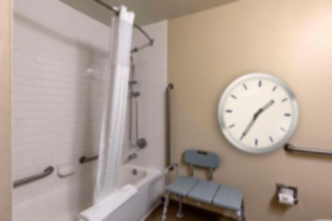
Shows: 1h35
